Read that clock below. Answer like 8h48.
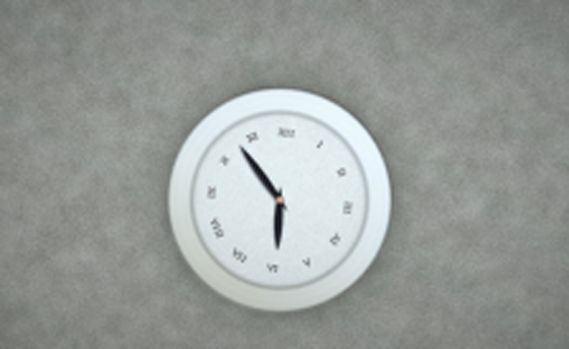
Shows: 5h53
